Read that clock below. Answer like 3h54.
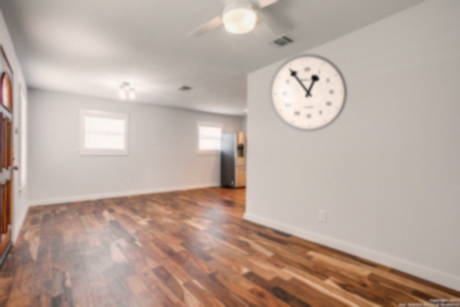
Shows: 12h54
